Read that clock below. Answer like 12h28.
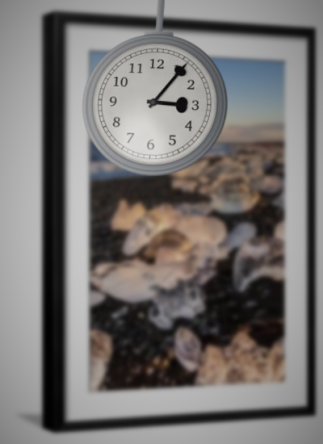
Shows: 3h06
